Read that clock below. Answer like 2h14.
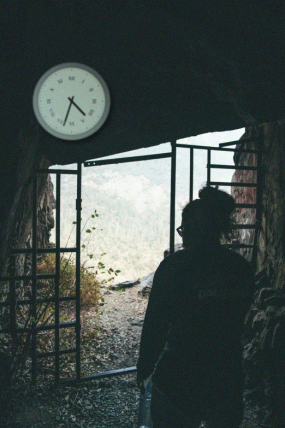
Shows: 4h33
